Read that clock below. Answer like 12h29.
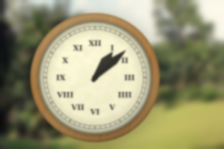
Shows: 1h08
